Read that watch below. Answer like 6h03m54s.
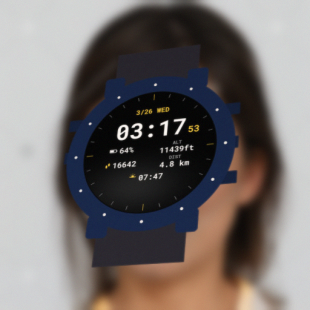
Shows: 3h17m53s
